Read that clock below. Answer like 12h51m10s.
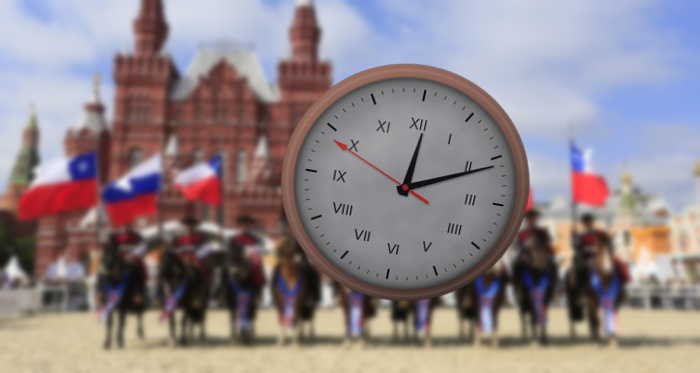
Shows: 12h10m49s
